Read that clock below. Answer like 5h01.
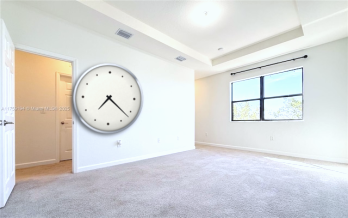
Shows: 7h22
